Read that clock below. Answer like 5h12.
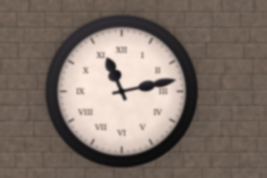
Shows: 11h13
